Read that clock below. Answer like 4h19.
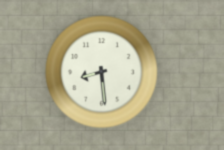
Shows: 8h29
